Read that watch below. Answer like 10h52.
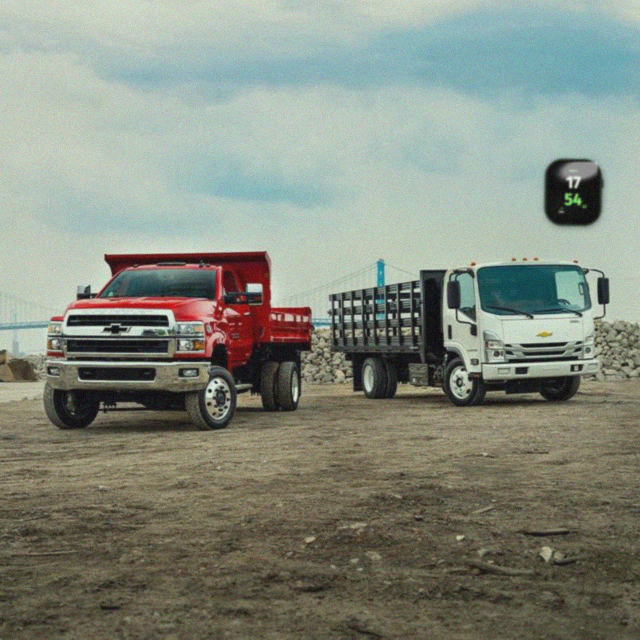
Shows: 17h54
